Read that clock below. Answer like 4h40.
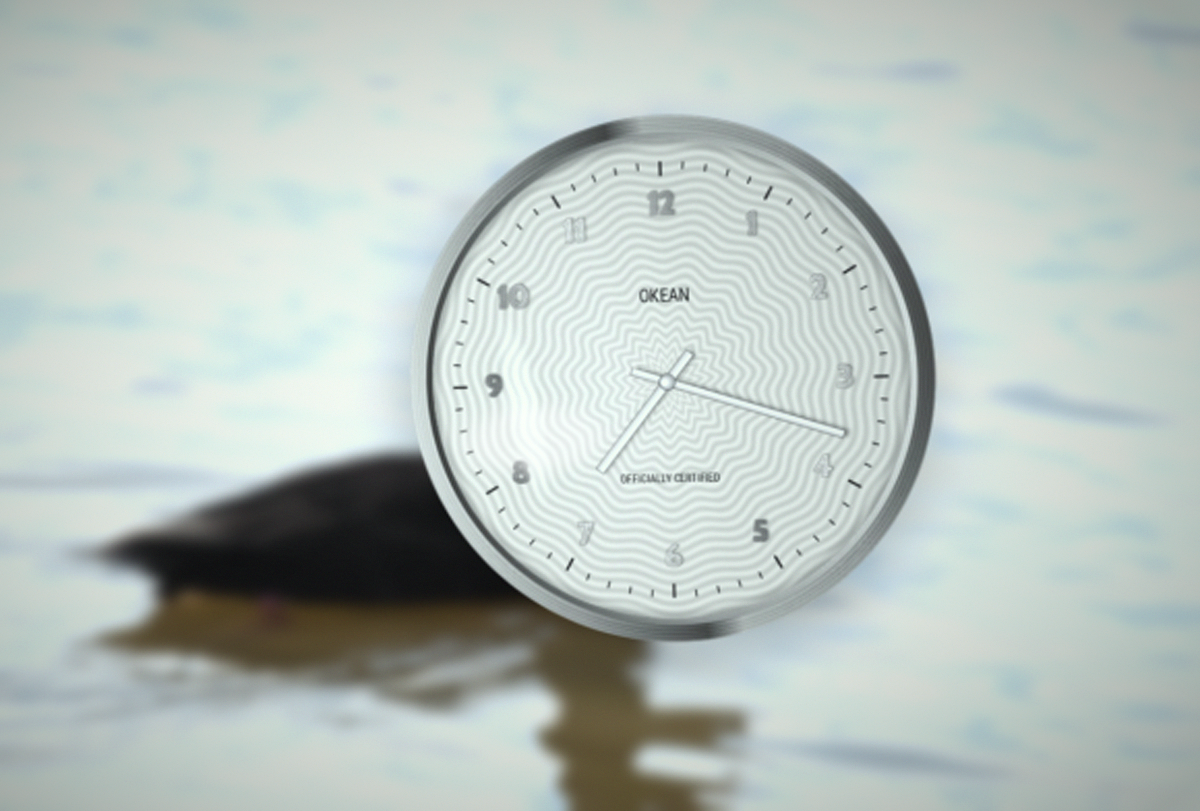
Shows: 7h18
